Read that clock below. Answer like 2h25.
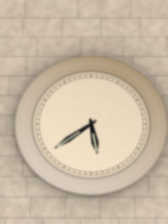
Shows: 5h39
